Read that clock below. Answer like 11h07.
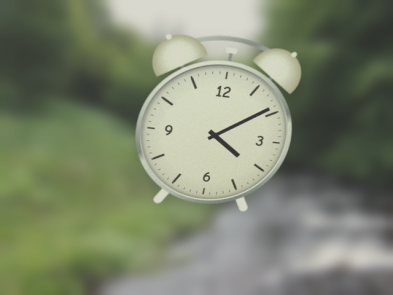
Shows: 4h09
